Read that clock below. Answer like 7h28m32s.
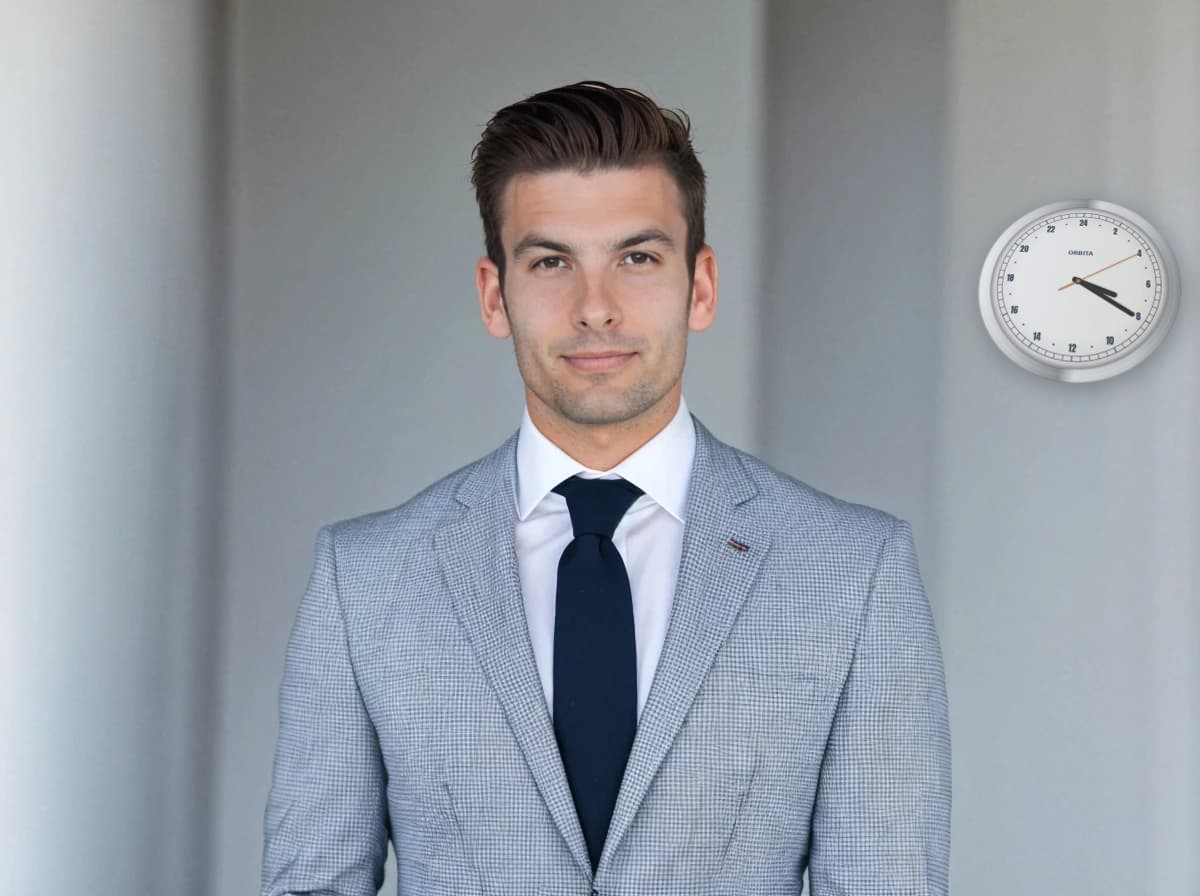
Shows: 7h20m10s
